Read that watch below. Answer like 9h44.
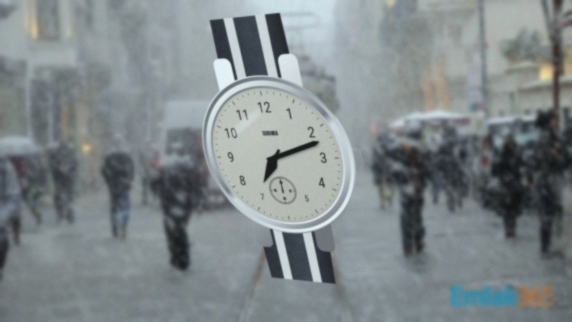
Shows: 7h12
